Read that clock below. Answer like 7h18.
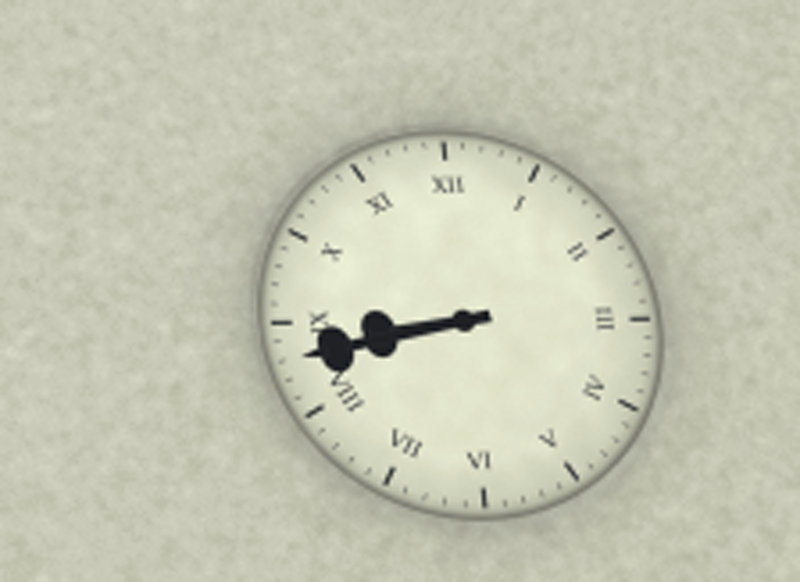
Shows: 8h43
